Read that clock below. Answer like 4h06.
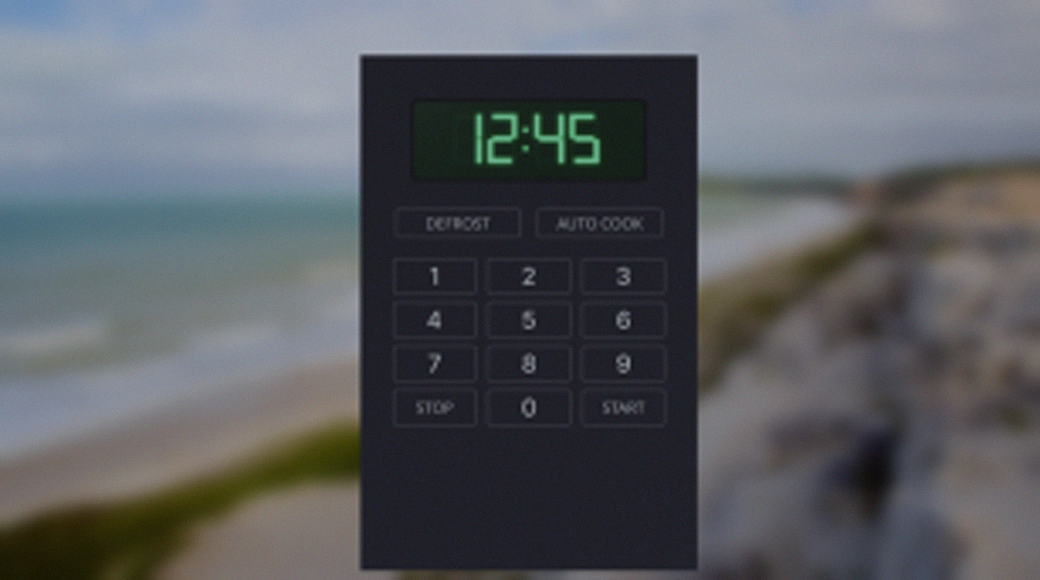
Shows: 12h45
